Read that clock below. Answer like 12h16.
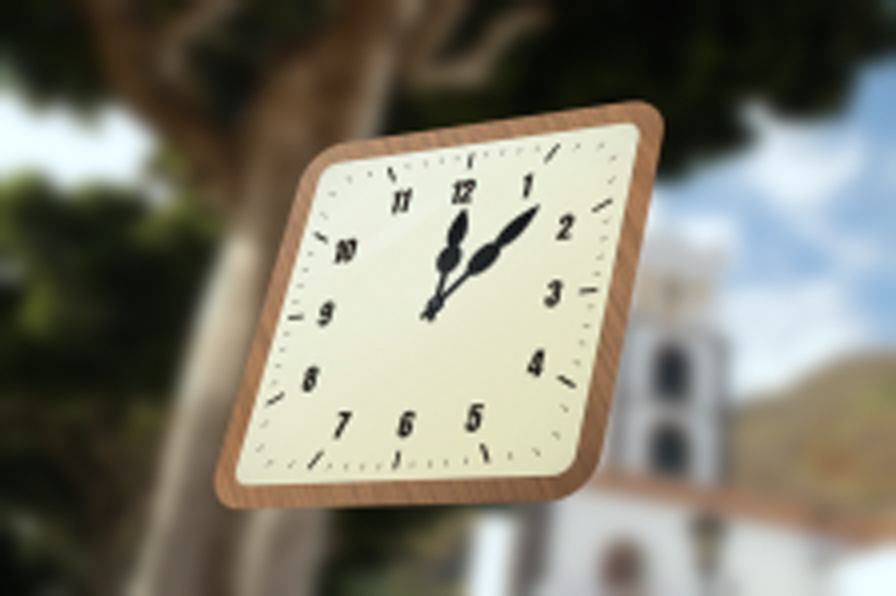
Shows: 12h07
